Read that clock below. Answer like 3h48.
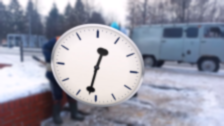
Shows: 12h32
